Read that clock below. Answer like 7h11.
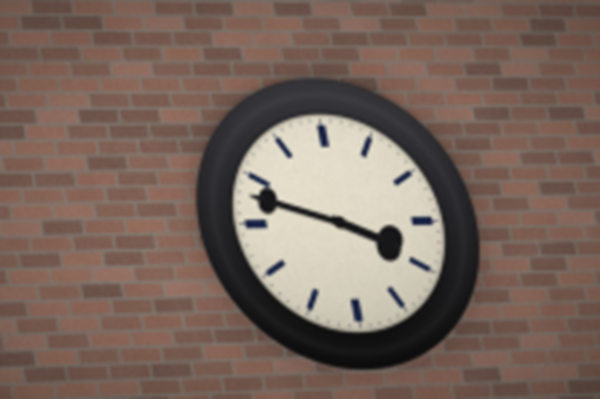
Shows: 3h48
